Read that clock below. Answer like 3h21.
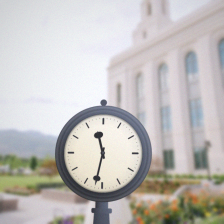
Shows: 11h32
